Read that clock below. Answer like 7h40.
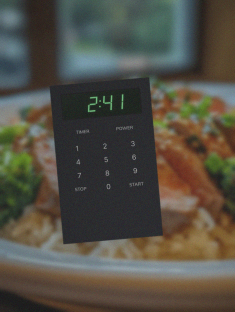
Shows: 2h41
